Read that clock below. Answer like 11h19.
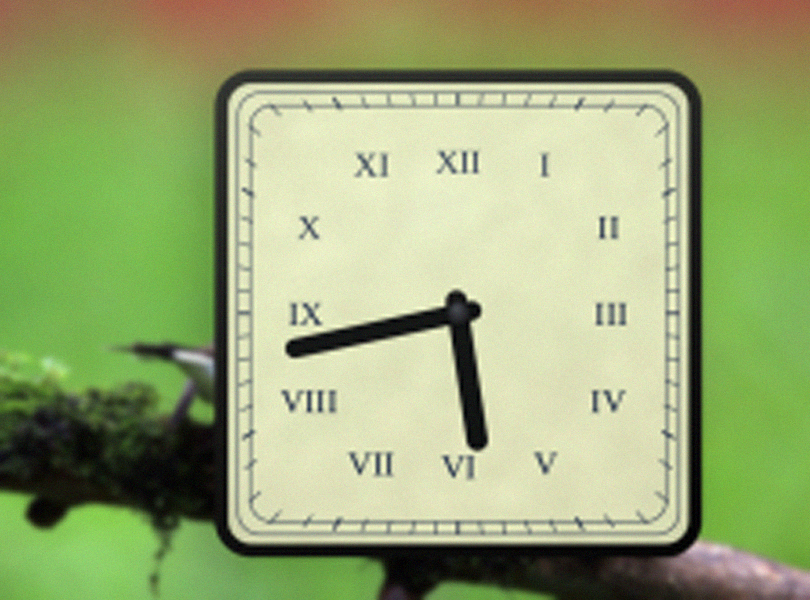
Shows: 5h43
